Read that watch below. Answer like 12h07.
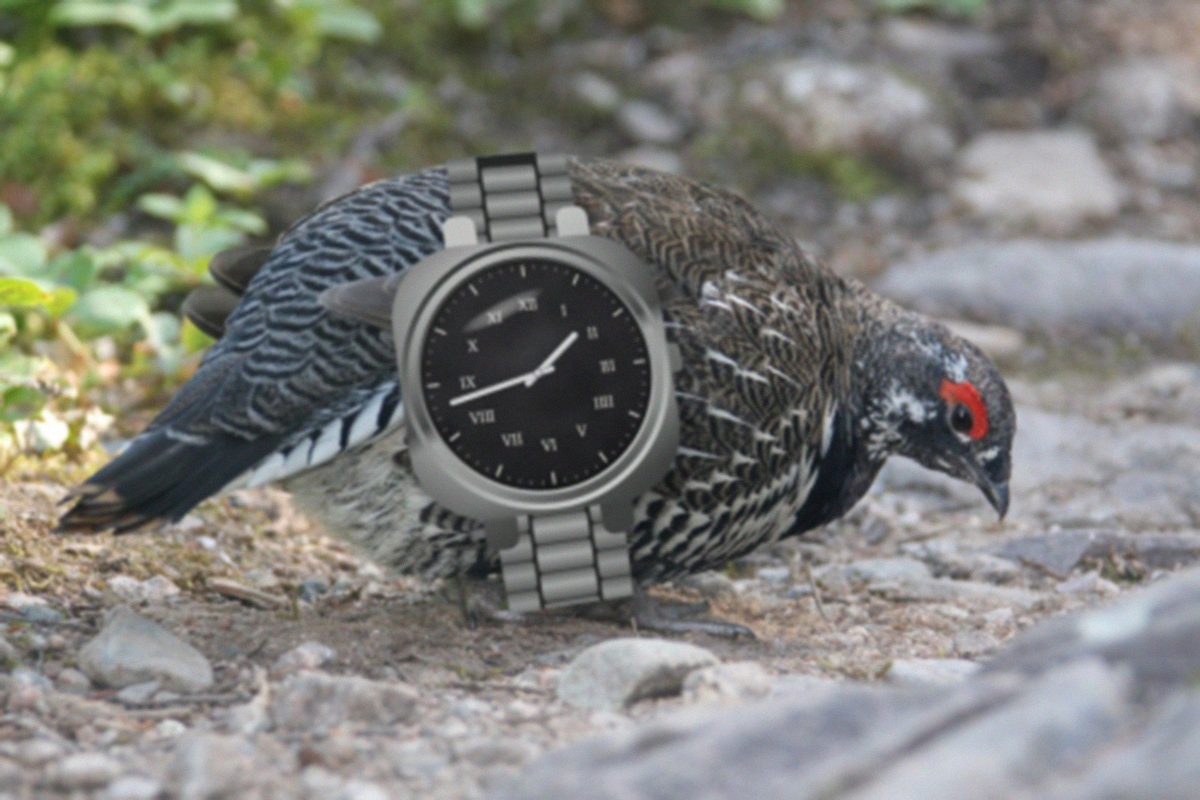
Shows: 1h43
